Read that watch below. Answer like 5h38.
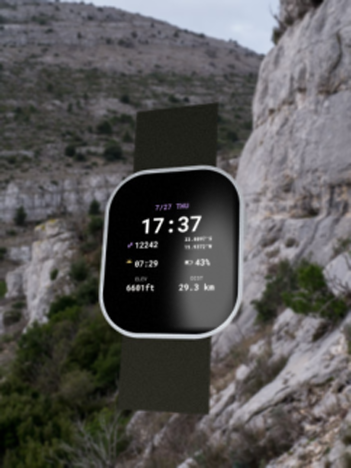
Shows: 17h37
